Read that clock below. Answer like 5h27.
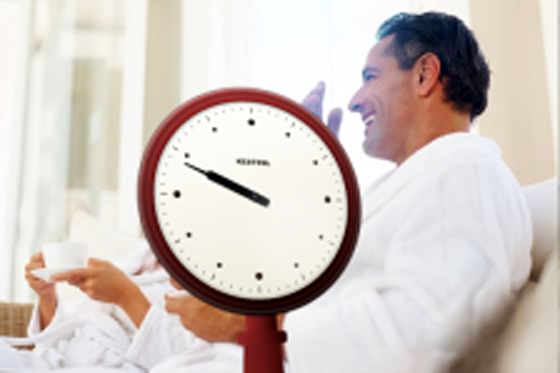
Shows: 9h49
